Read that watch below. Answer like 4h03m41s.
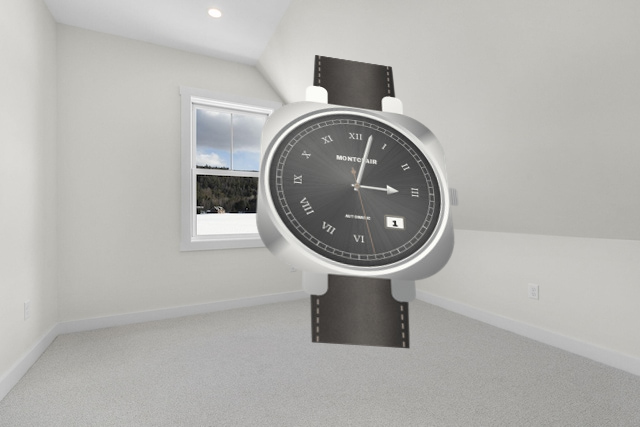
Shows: 3h02m28s
